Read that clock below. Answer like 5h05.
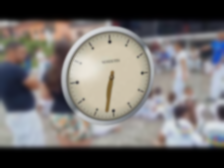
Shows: 6h32
